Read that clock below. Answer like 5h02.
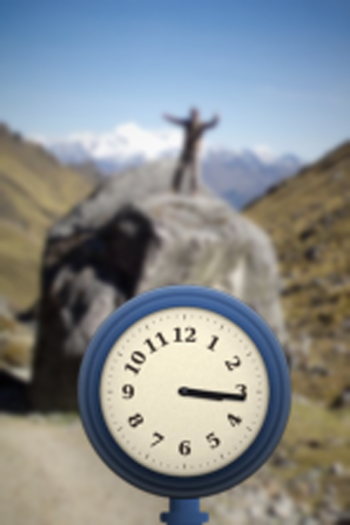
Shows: 3h16
